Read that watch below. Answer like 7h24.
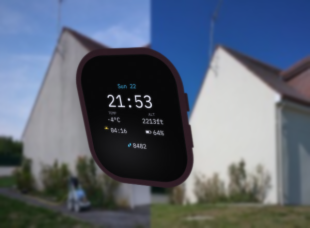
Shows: 21h53
